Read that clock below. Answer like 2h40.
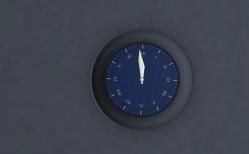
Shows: 11h59
